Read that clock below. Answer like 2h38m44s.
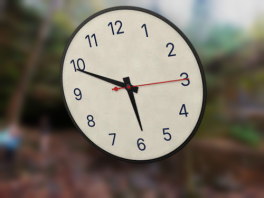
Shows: 5h49m15s
